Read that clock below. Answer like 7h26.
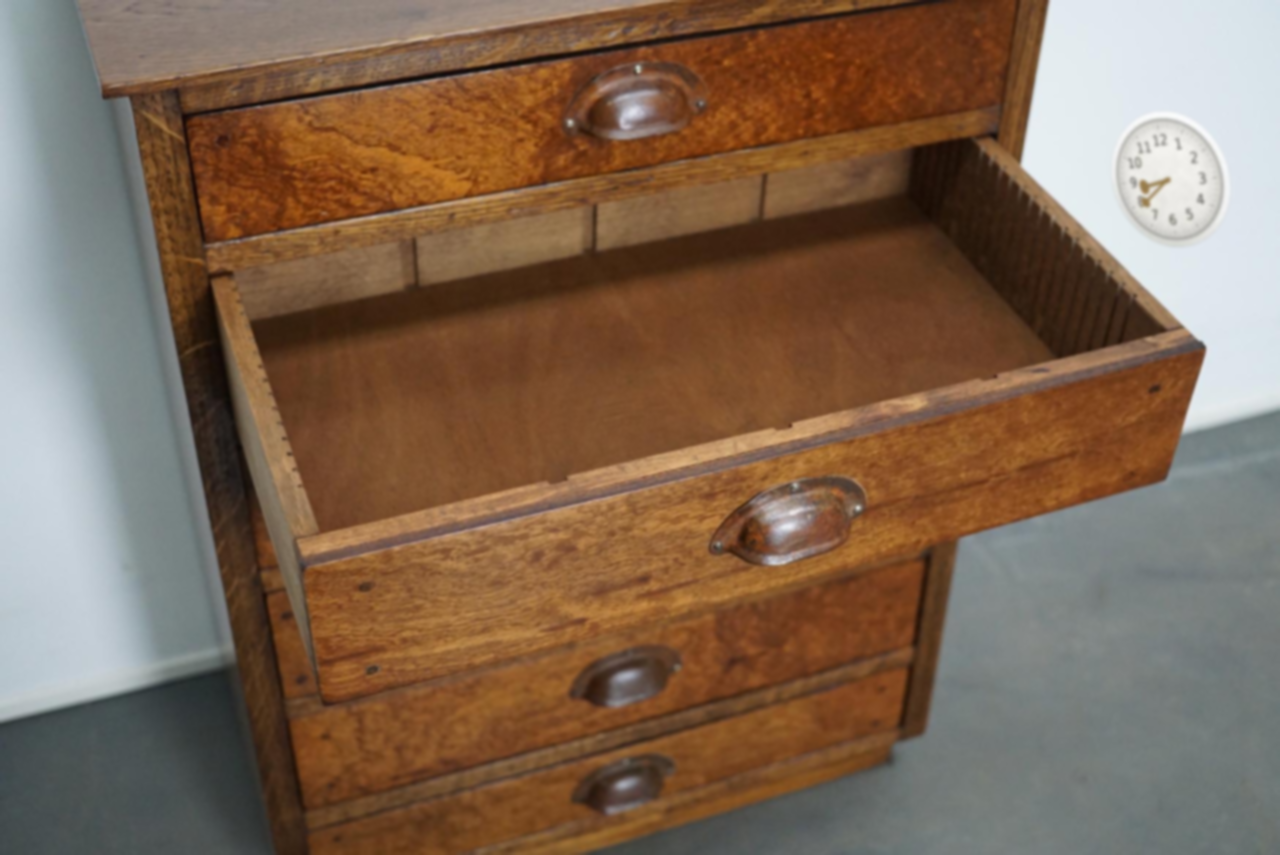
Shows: 8h39
